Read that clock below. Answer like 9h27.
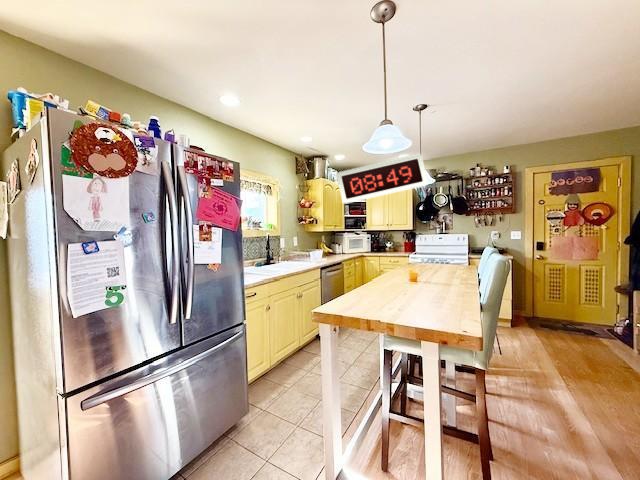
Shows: 8h49
